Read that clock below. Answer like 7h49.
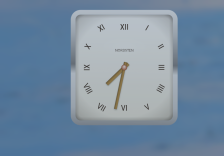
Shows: 7h32
